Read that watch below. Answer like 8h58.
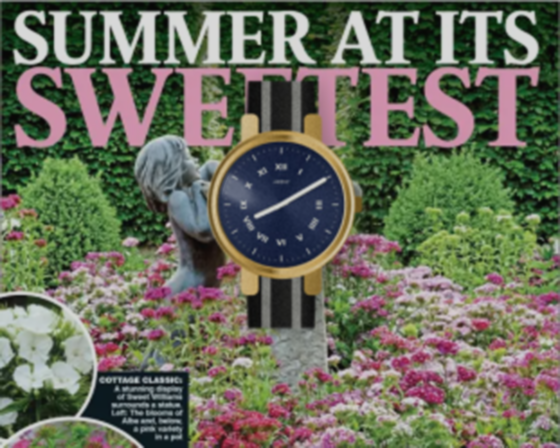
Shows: 8h10
